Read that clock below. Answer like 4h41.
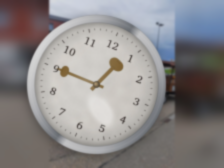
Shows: 12h45
